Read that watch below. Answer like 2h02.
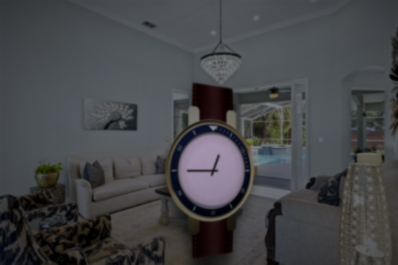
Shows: 12h45
